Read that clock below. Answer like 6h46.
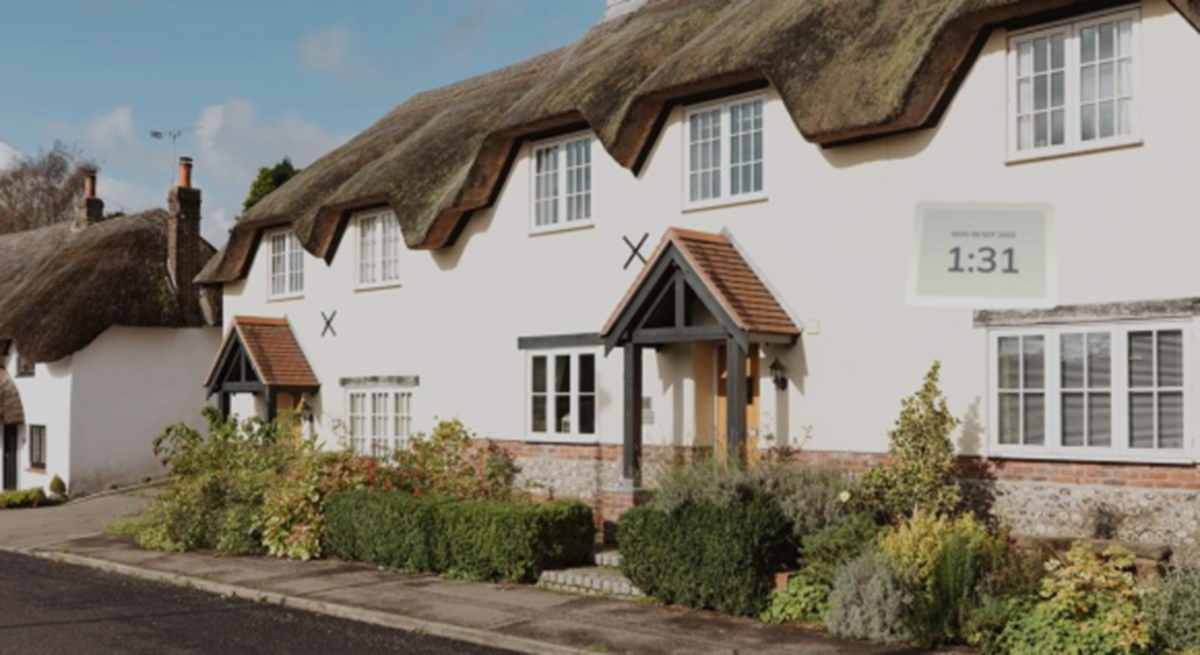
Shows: 1h31
